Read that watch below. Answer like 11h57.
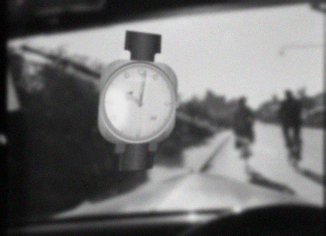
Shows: 10h01
